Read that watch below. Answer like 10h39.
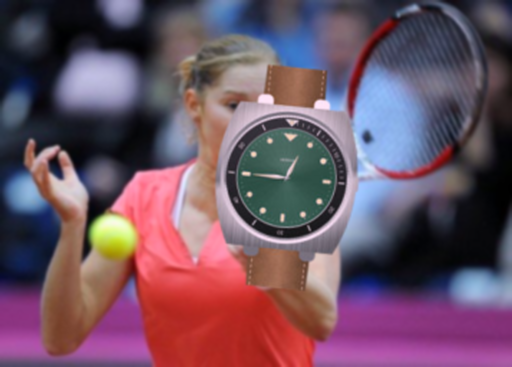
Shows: 12h45
